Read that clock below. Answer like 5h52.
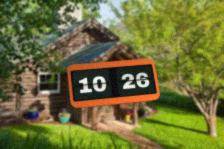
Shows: 10h26
